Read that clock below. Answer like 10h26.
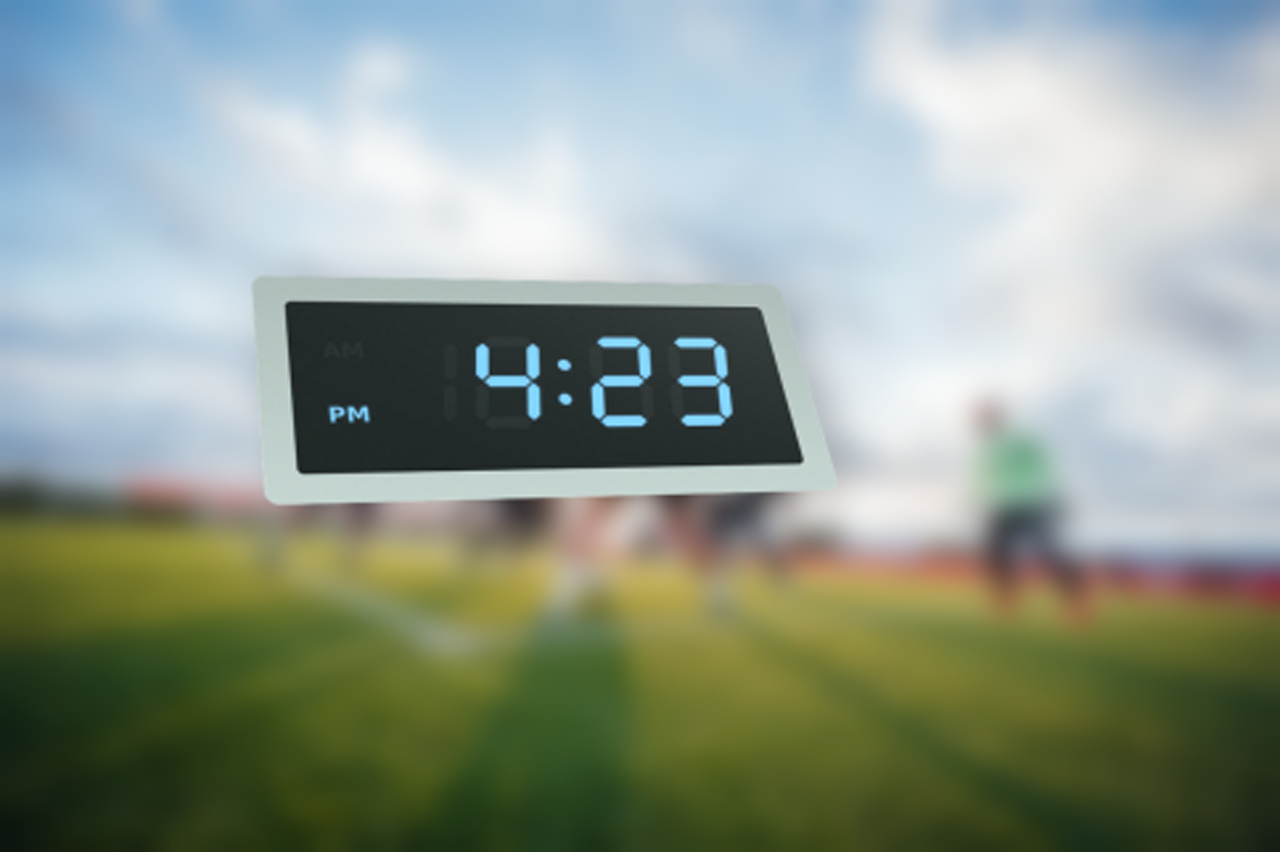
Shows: 4h23
